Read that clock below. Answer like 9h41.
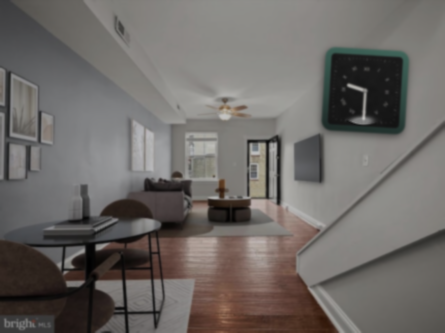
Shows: 9h30
